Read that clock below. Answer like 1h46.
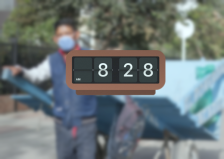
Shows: 8h28
